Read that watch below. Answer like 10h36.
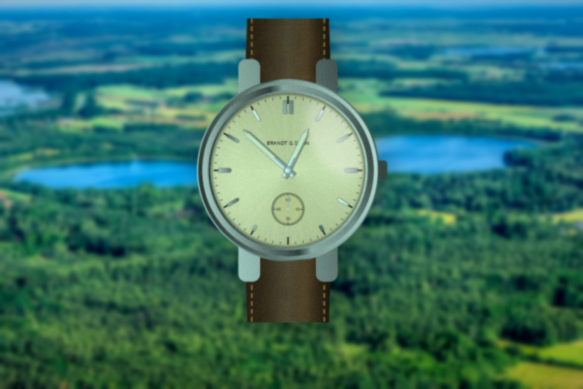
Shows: 12h52
